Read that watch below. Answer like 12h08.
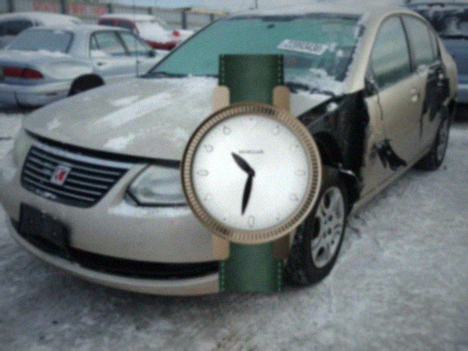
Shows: 10h32
